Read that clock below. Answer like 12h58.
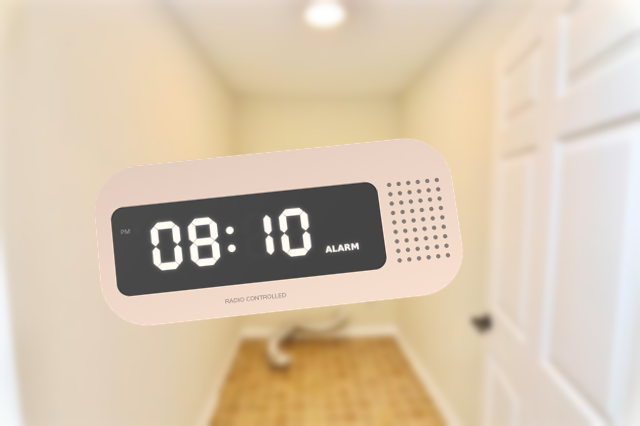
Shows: 8h10
